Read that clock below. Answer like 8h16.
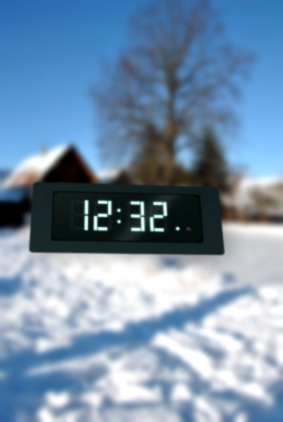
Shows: 12h32
